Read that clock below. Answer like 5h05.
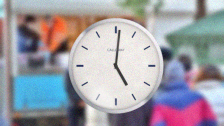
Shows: 5h01
